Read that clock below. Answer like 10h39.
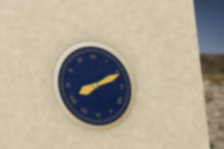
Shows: 8h11
